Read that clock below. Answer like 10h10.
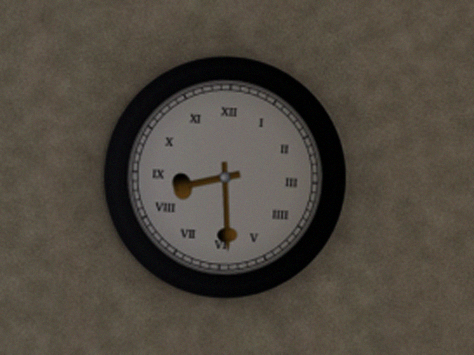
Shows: 8h29
